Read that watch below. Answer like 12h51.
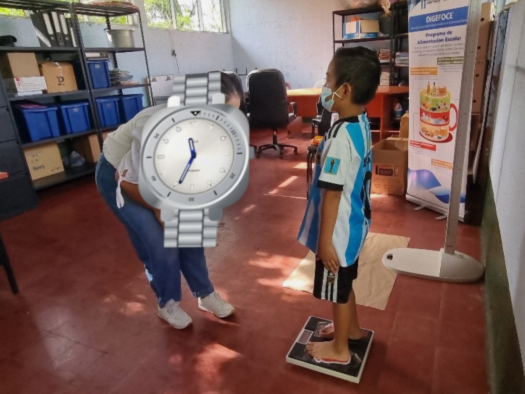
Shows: 11h34
